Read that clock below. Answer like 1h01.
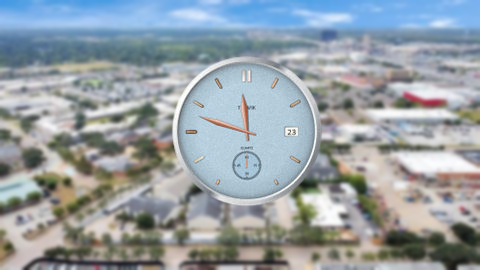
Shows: 11h48
